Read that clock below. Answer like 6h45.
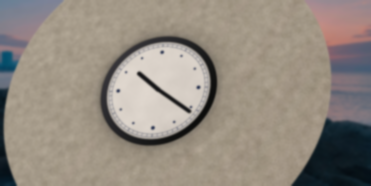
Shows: 10h21
